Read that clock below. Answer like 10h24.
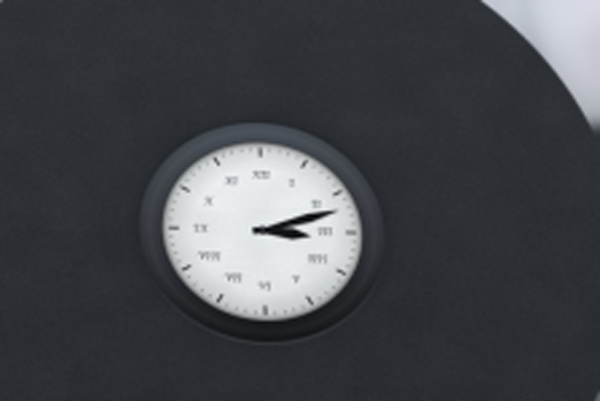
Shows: 3h12
